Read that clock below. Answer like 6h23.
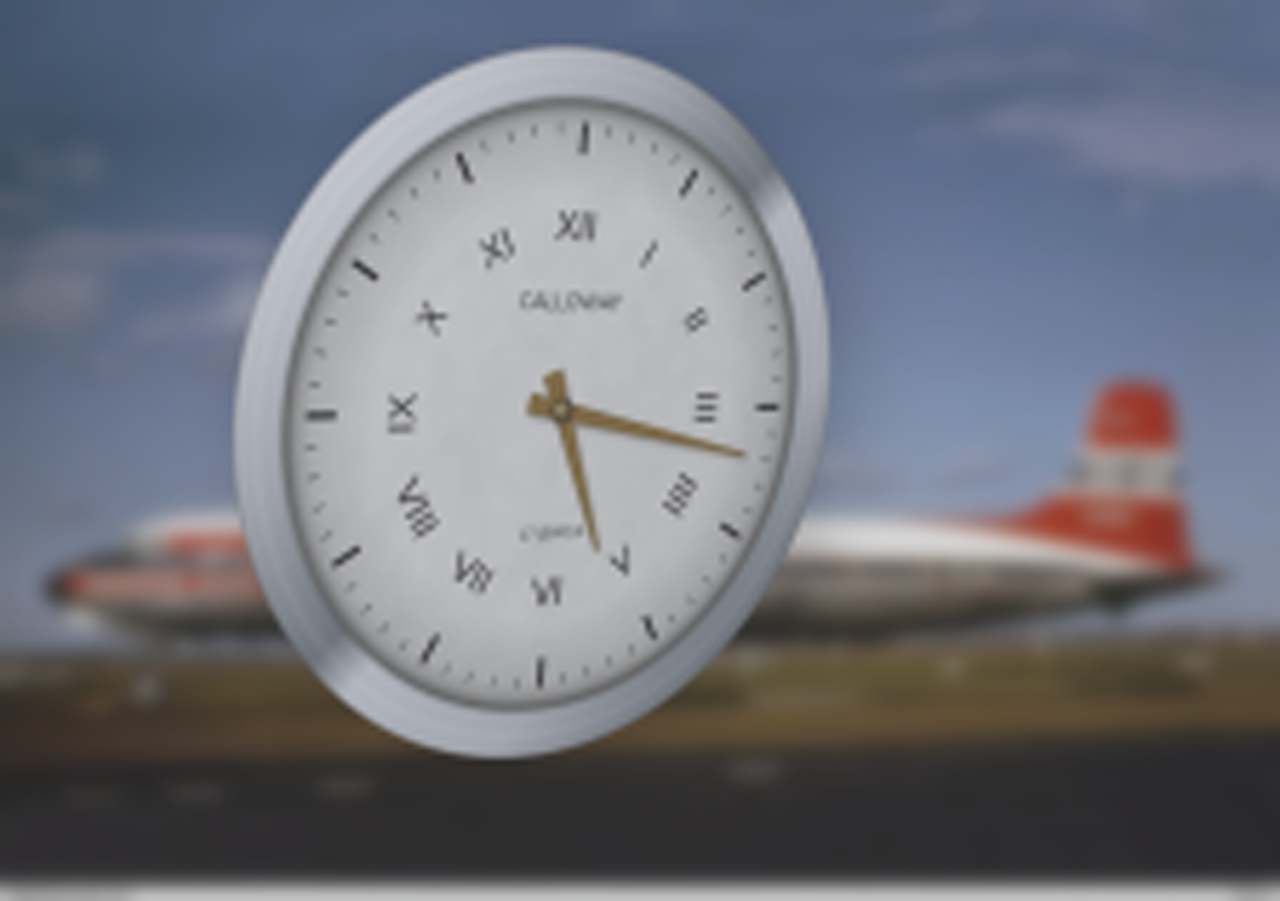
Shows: 5h17
